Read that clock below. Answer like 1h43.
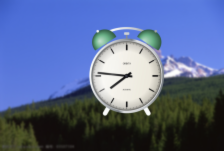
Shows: 7h46
